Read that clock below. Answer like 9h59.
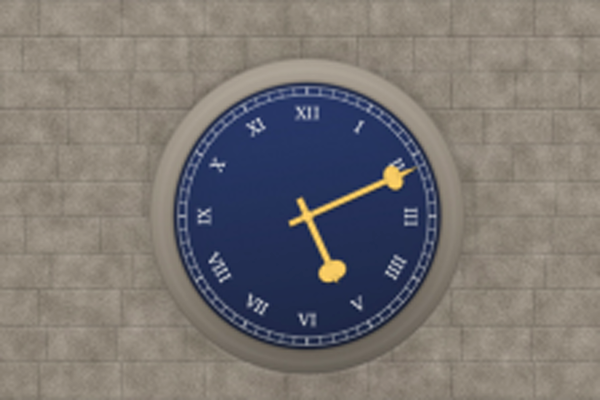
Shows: 5h11
